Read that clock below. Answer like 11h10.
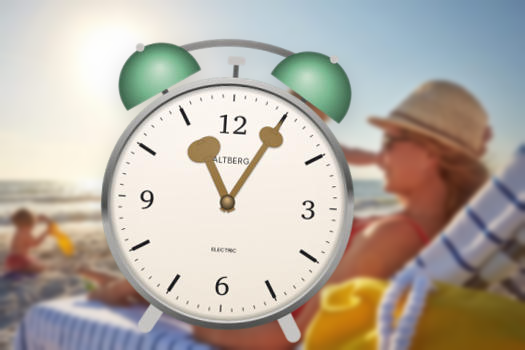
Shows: 11h05
